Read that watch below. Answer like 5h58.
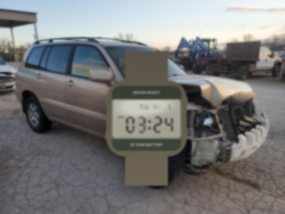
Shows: 3h24
